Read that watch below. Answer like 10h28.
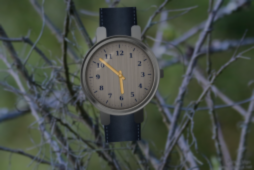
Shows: 5h52
